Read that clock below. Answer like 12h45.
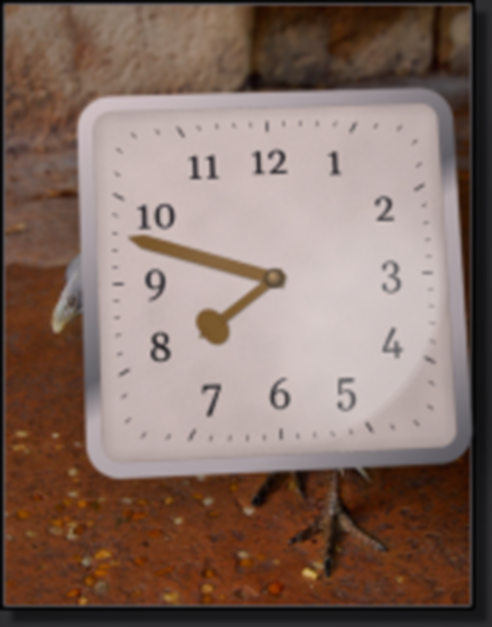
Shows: 7h48
